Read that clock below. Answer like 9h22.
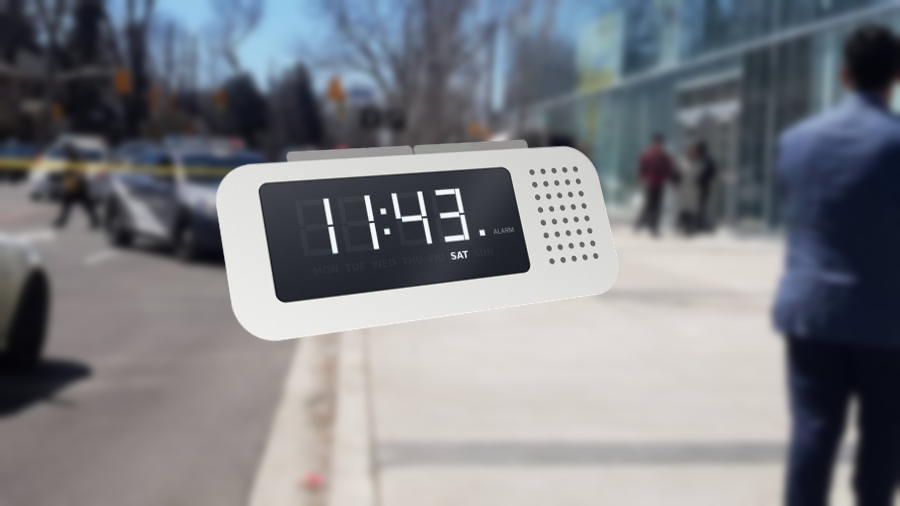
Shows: 11h43
